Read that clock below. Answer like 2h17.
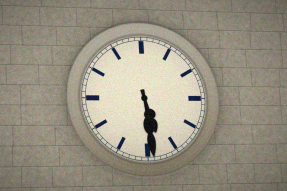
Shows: 5h29
